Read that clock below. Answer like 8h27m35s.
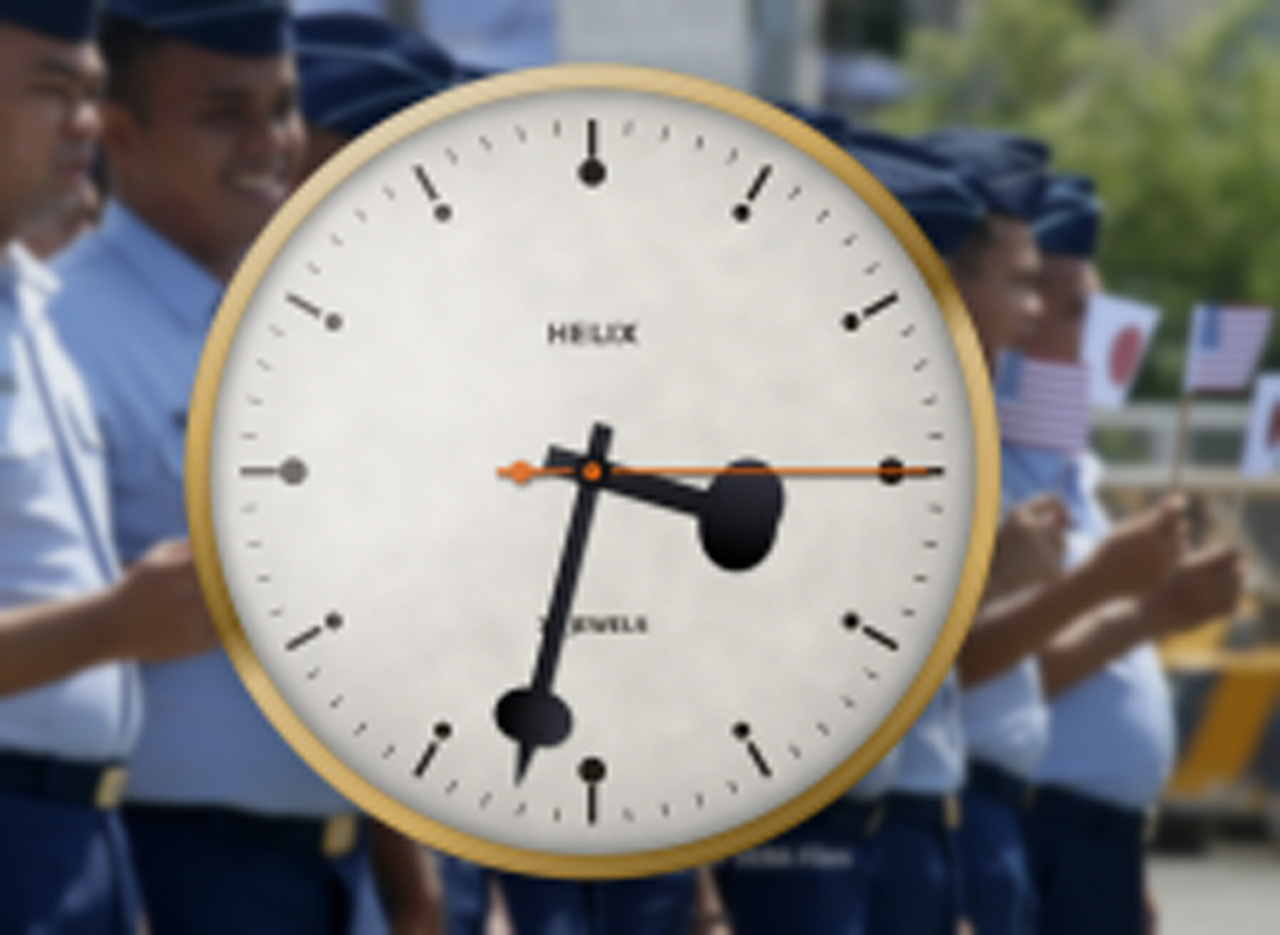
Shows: 3h32m15s
